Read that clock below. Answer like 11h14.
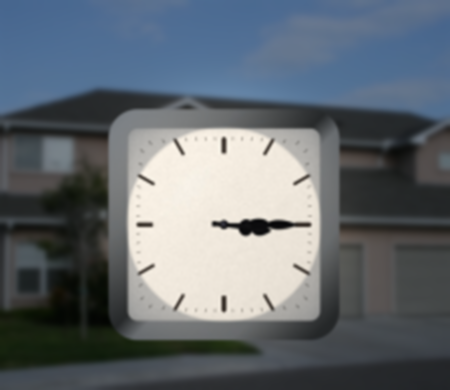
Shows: 3h15
